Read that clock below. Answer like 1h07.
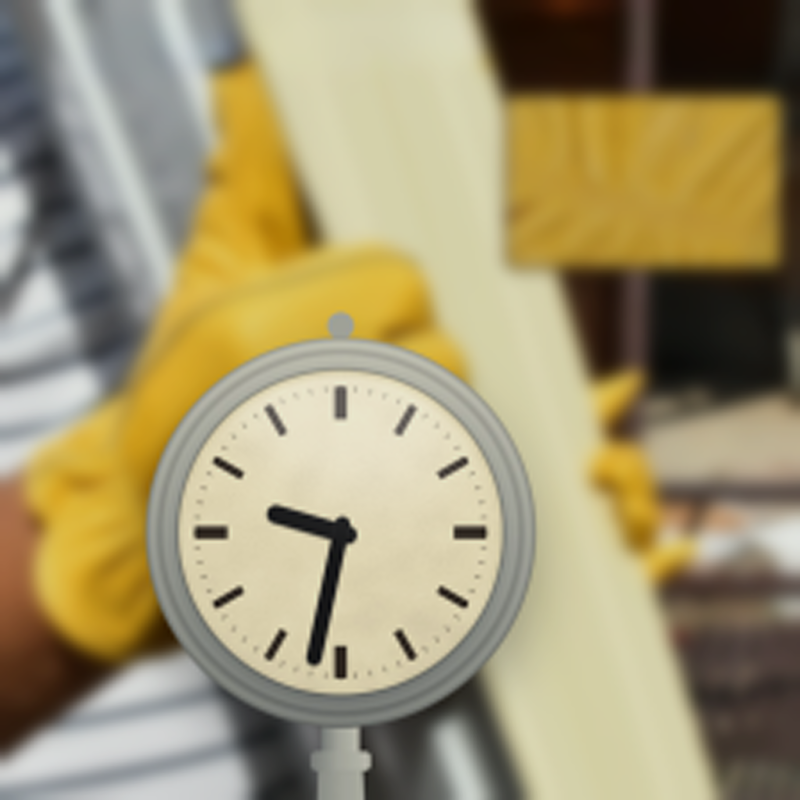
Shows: 9h32
